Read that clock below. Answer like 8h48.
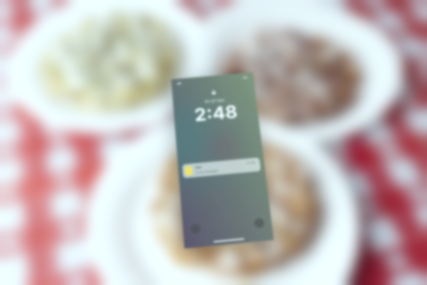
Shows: 2h48
